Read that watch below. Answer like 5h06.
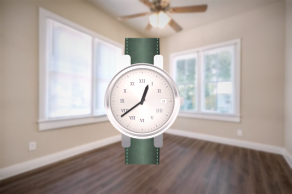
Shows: 12h39
